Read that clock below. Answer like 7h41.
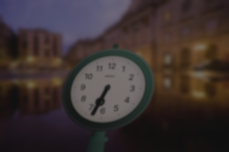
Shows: 6h33
